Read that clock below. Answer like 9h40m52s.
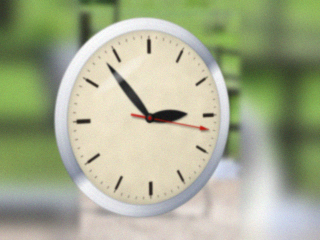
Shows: 2h53m17s
